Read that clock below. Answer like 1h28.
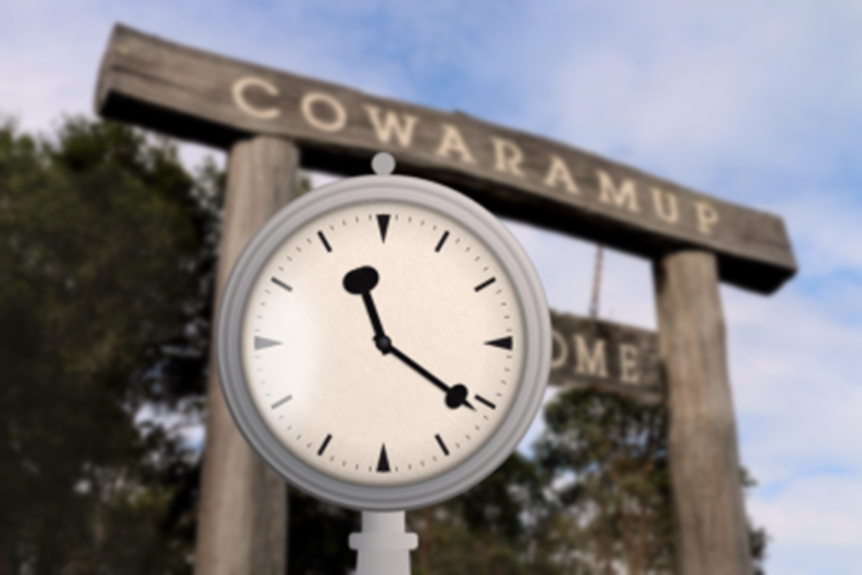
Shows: 11h21
